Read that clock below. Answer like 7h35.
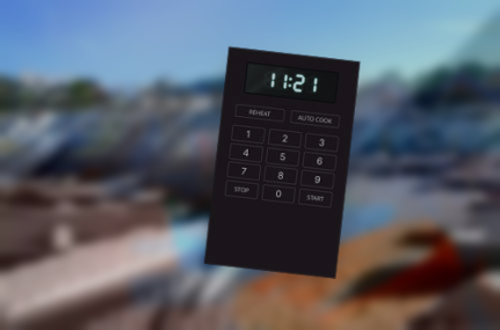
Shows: 11h21
